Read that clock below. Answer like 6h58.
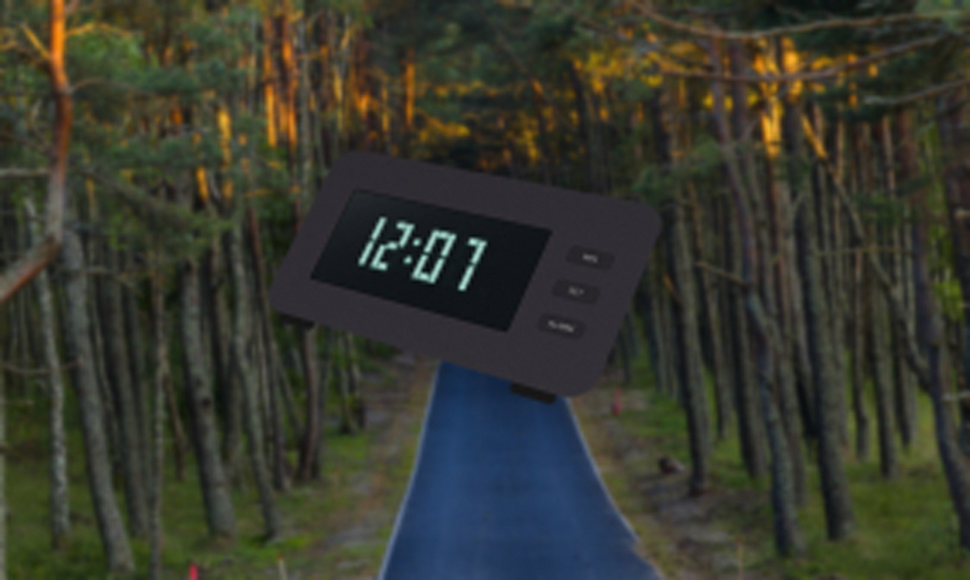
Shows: 12h07
